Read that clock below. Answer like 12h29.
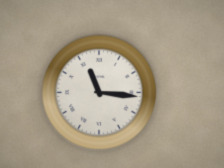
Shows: 11h16
